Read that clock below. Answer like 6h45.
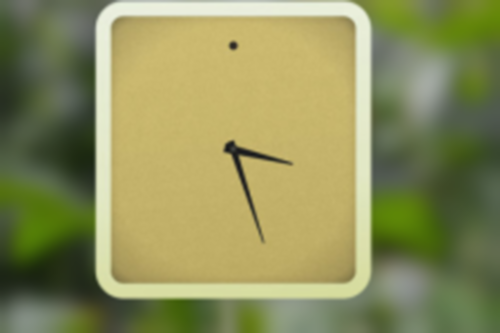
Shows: 3h27
